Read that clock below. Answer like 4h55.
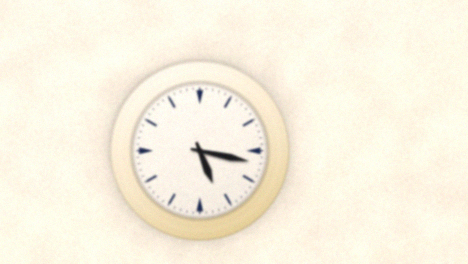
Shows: 5h17
